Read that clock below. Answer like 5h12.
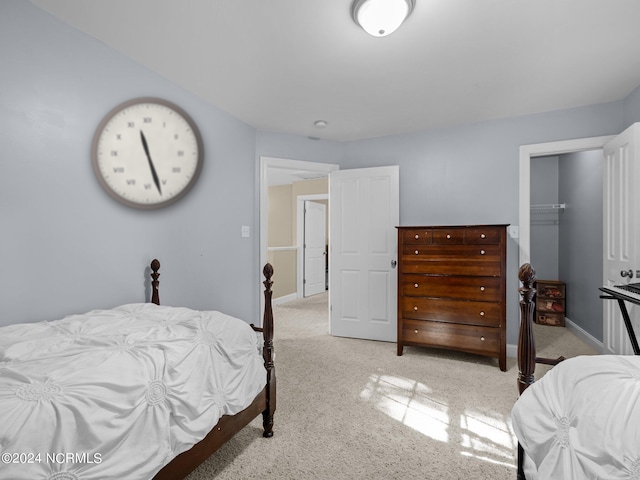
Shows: 11h27
